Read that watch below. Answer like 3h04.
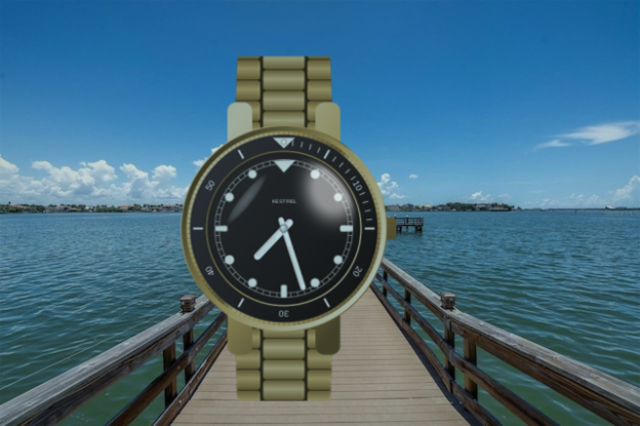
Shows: 7h27
